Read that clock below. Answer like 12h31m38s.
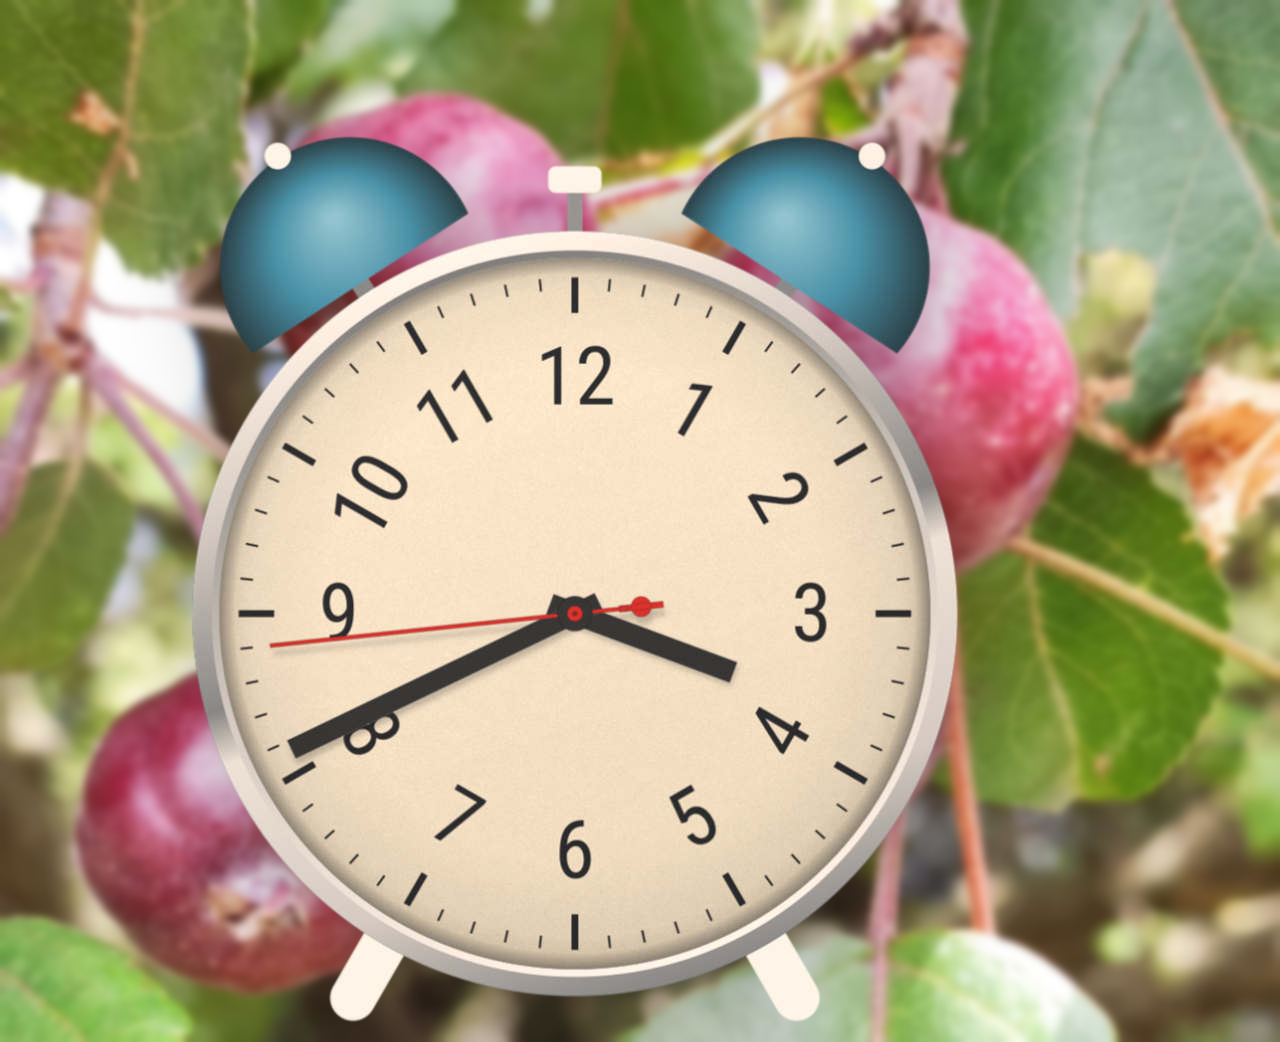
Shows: 3h40m44s
